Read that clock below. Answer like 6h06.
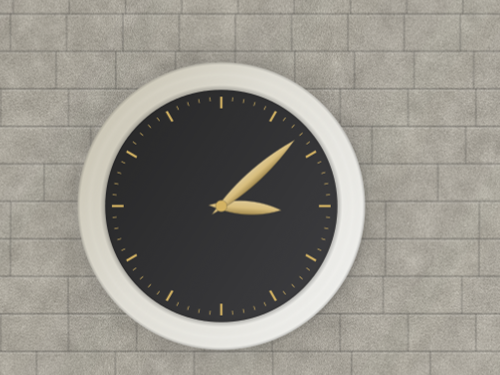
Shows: 3h08
